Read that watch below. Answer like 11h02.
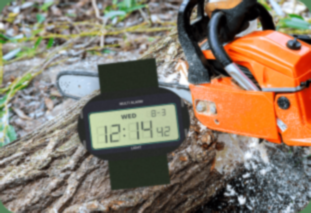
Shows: 12h14
